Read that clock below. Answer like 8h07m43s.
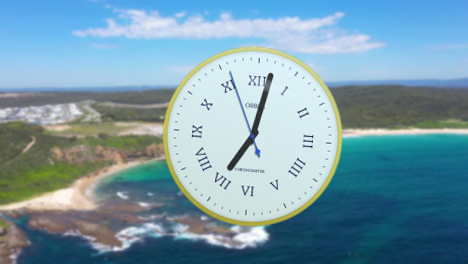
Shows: 7h01m56s
